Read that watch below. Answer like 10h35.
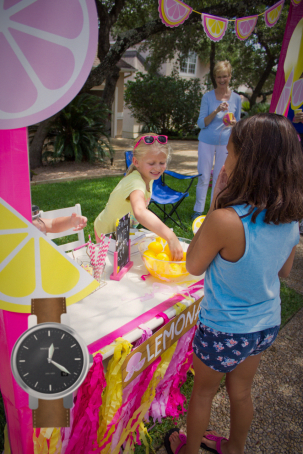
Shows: 12h21
